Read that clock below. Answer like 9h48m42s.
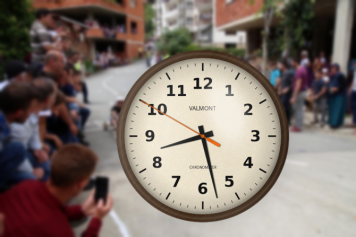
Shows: 8h27m50s
